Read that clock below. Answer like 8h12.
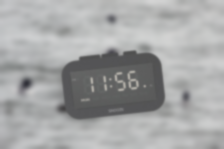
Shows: 11h56
